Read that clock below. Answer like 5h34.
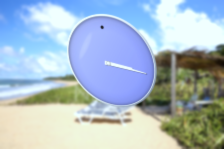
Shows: 3h17
